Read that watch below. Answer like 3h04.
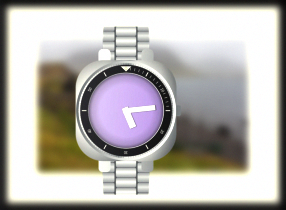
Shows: 5h14
